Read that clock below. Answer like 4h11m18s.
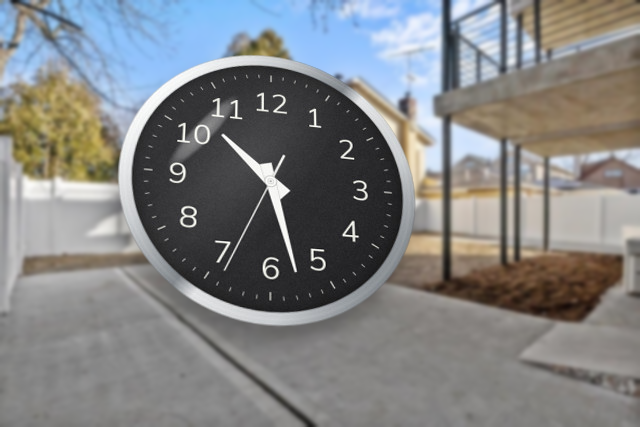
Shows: 10h27m34s
